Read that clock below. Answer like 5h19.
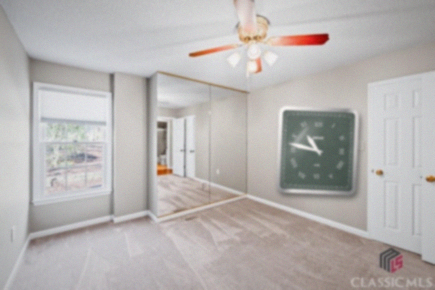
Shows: 10h47
